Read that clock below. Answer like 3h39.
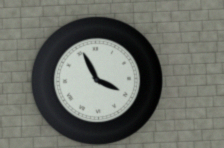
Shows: 3h56
